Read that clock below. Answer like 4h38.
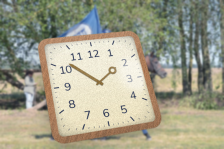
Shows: 1h52
